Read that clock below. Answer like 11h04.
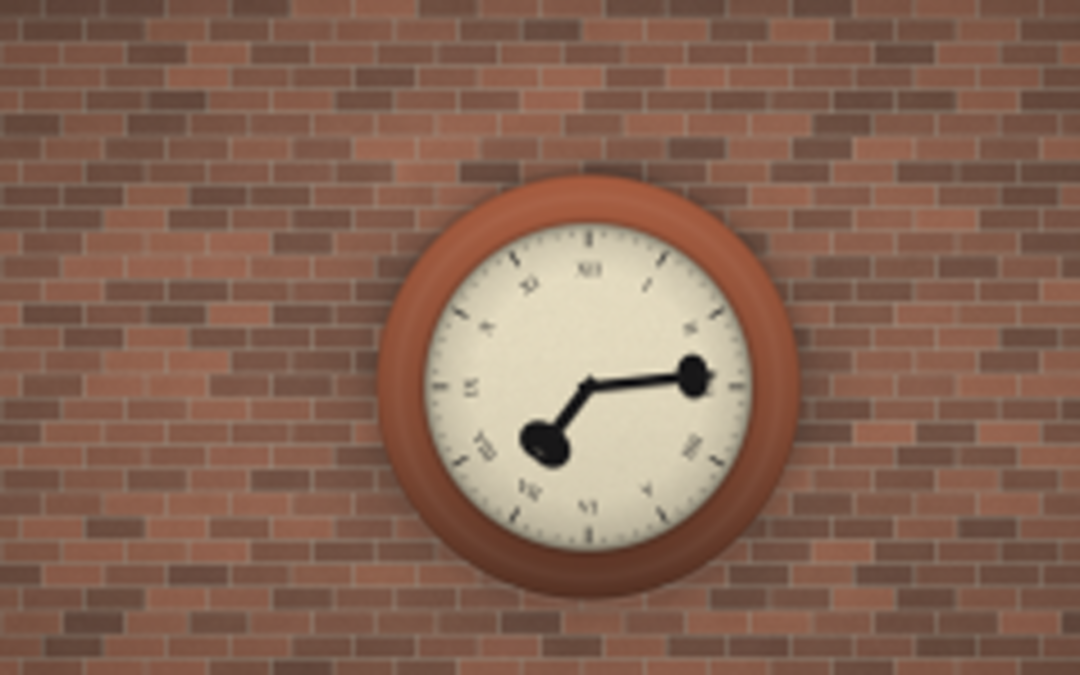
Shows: 7h14
